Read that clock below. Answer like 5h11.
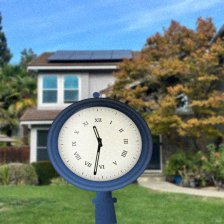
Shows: 11h32
